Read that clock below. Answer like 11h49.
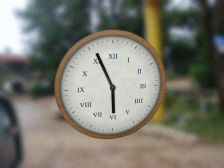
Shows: 5h56
